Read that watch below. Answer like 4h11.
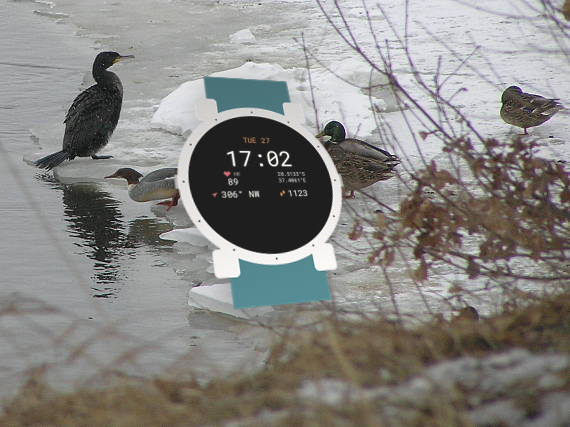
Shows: 17h02
